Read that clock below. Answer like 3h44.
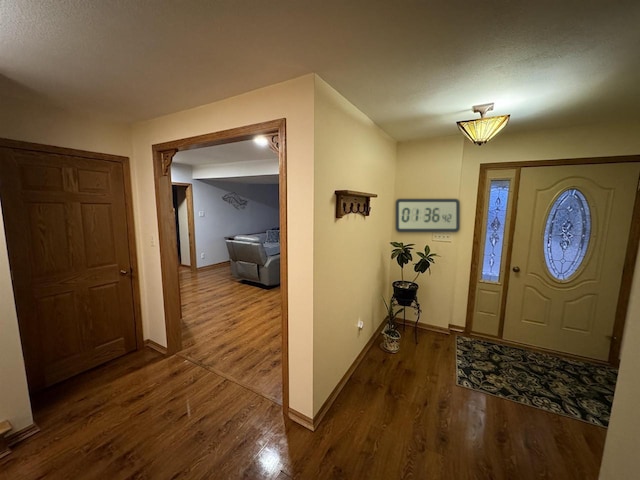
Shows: 1h36
